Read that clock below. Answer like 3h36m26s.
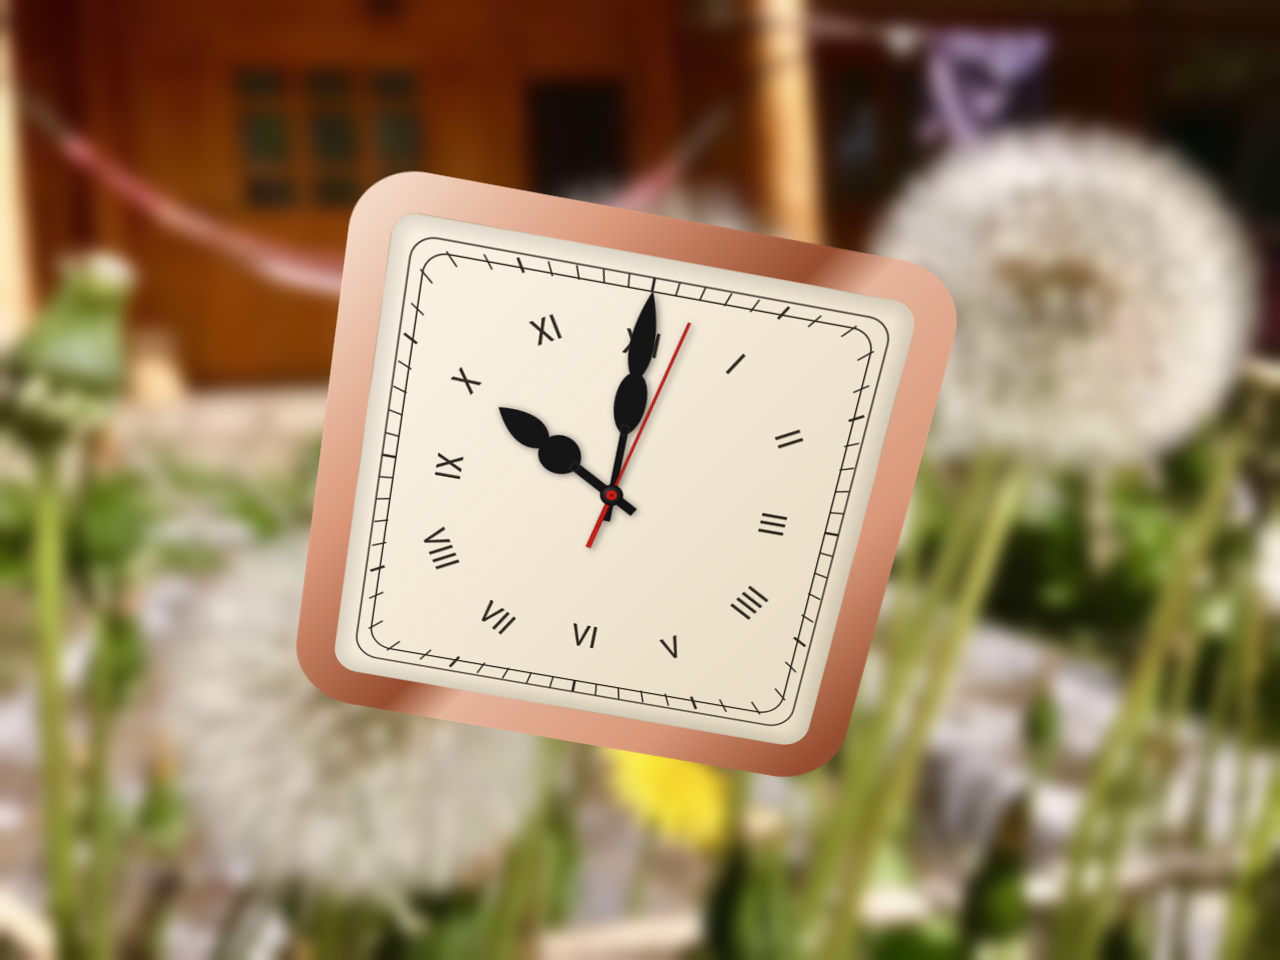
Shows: 10h00m02s
